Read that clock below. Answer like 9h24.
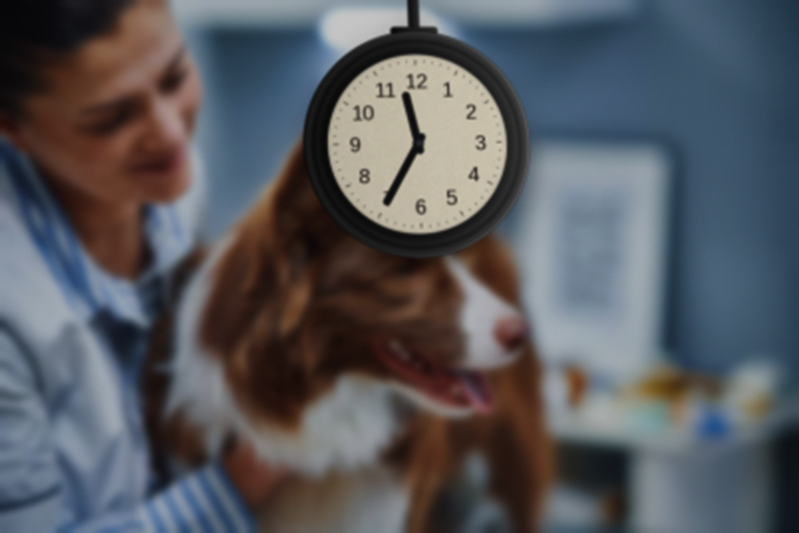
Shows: 11h35
